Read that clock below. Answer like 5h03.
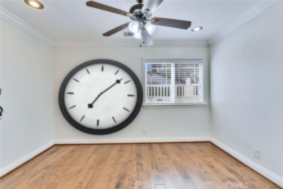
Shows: 7h08
